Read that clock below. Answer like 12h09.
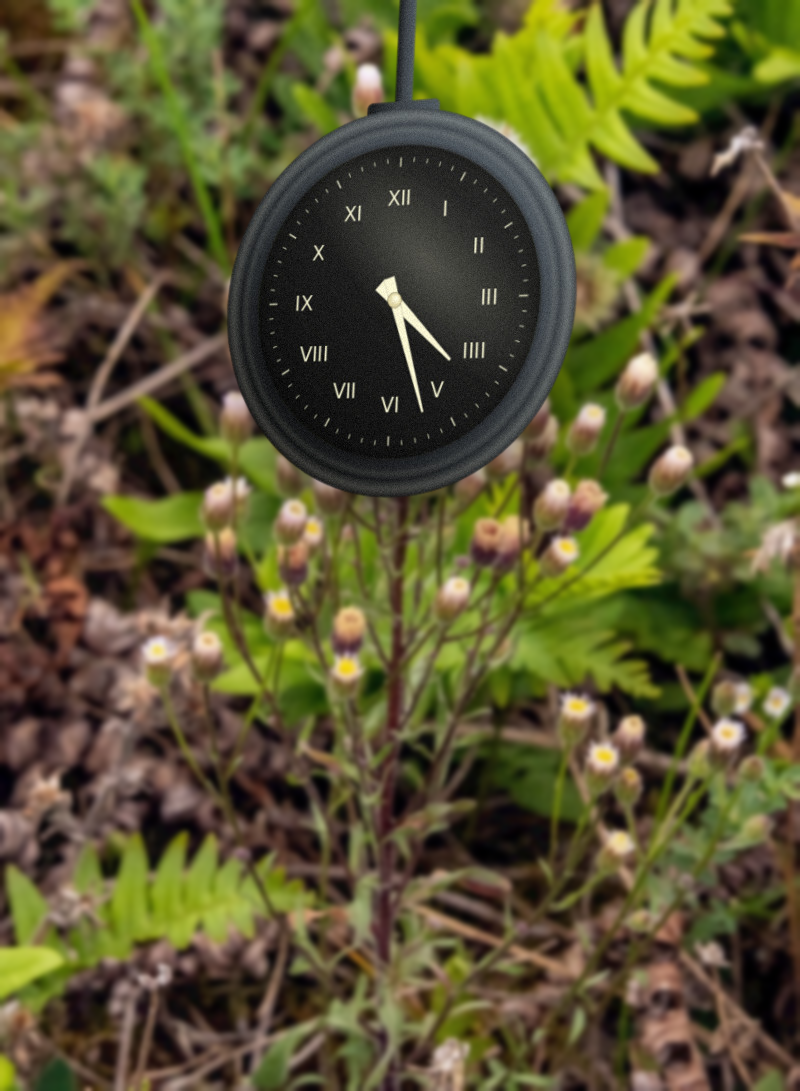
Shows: 4h27
